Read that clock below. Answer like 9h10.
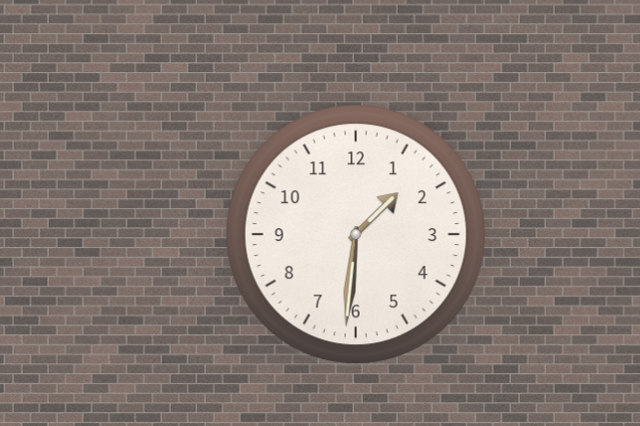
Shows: 1h31
